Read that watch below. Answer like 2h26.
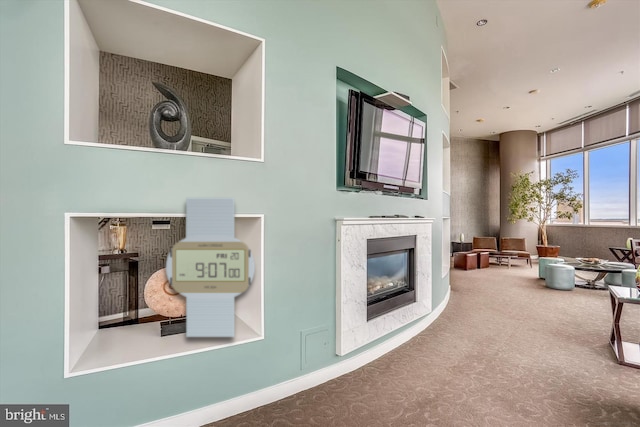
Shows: 9h07
